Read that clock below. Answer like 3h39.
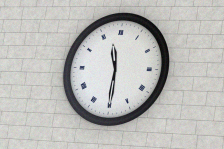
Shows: 11h30
